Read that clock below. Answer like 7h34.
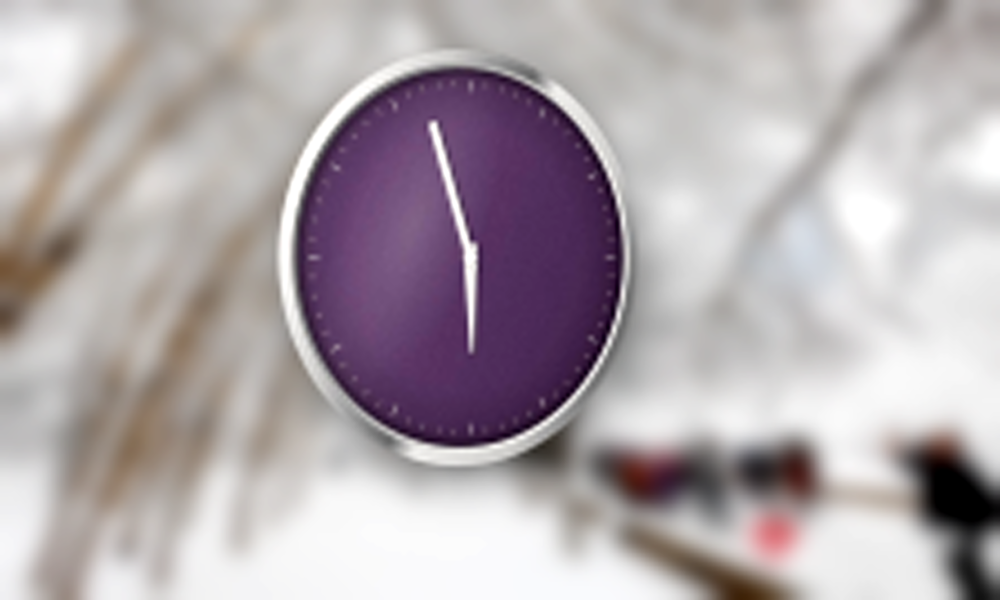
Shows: 5h57
